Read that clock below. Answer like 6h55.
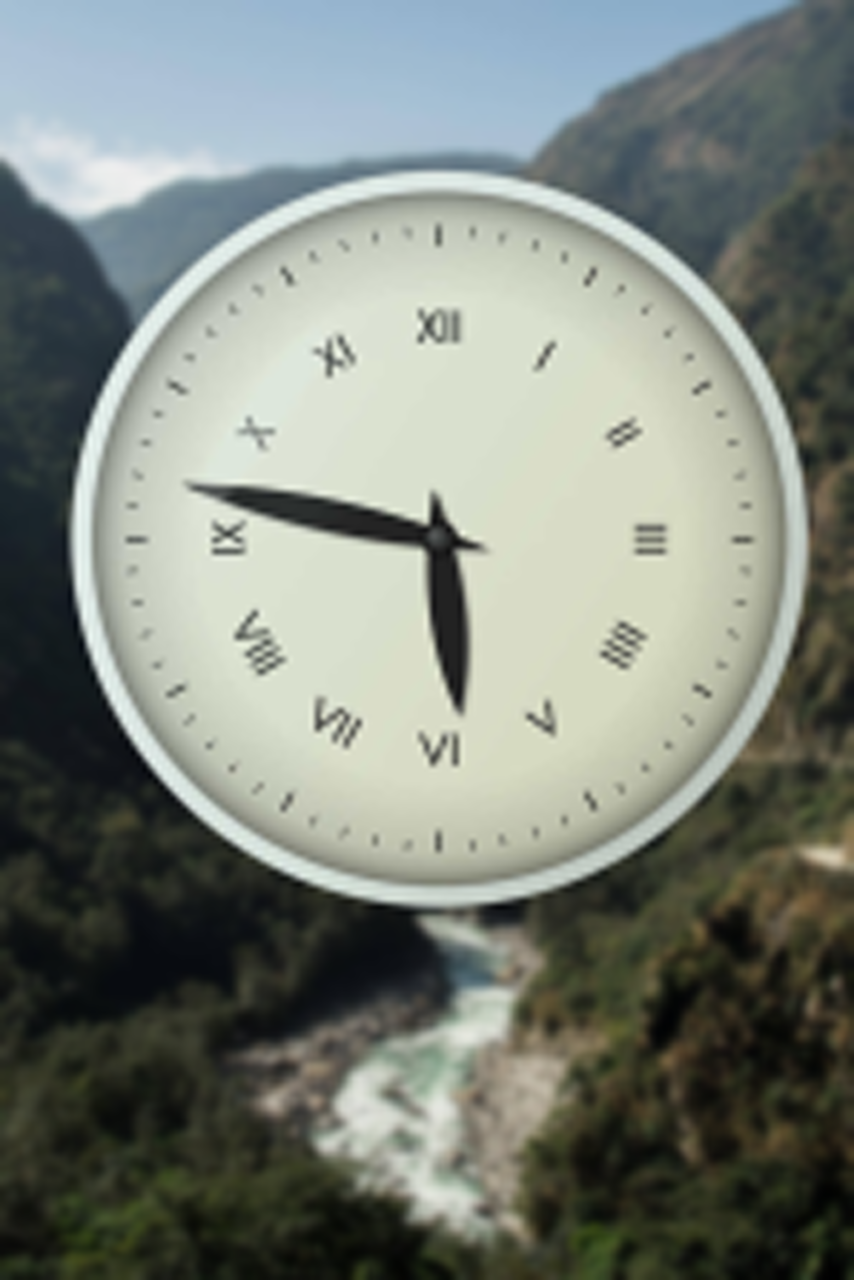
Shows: 5h47
